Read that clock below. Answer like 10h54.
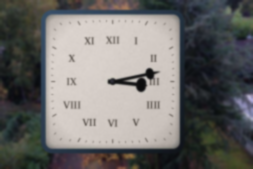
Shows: 3h13
